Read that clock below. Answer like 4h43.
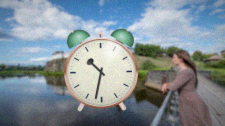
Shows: 10h32
